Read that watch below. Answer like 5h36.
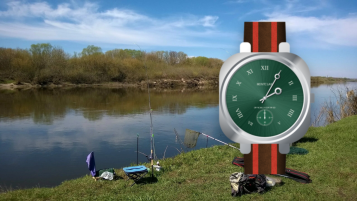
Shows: 2h05
